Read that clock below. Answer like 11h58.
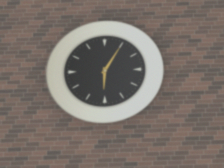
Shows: 6h05
